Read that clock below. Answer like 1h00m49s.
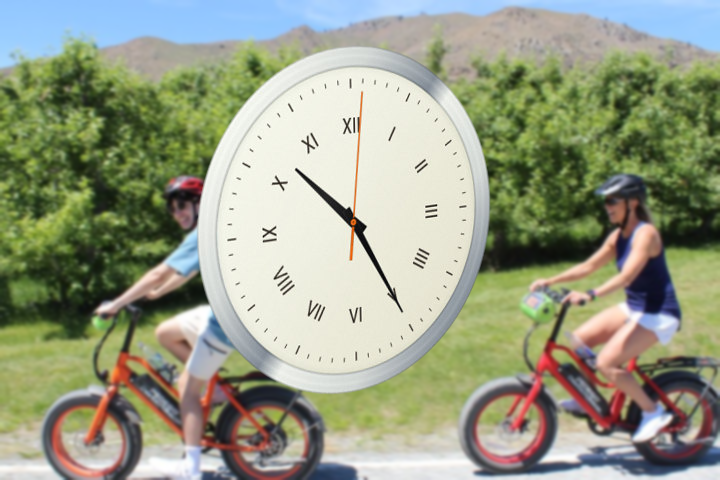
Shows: 10h25m01s
